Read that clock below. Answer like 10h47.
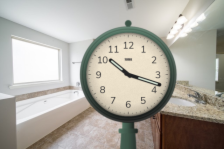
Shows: 10h18
